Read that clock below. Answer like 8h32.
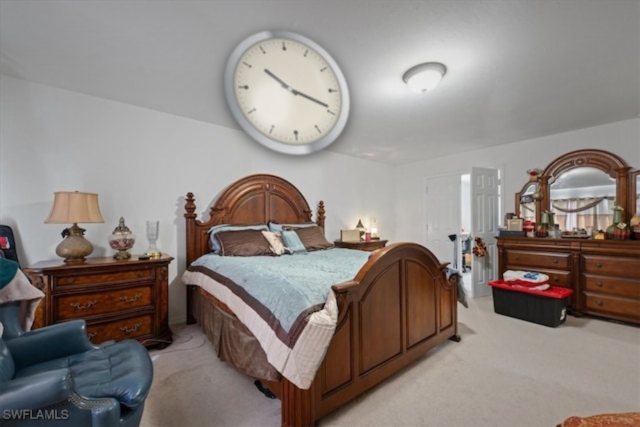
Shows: 10h19
